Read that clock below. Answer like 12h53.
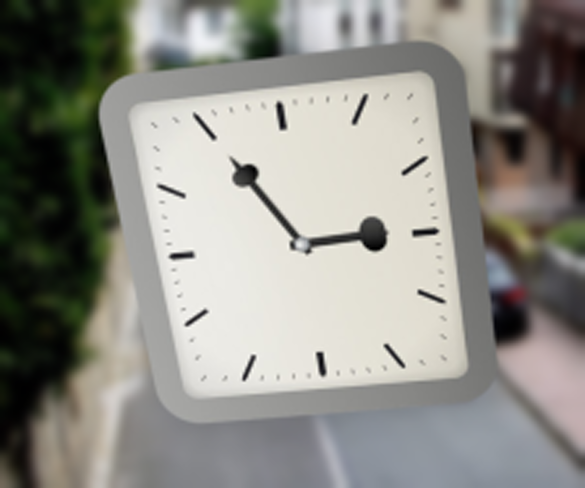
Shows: 2h55
